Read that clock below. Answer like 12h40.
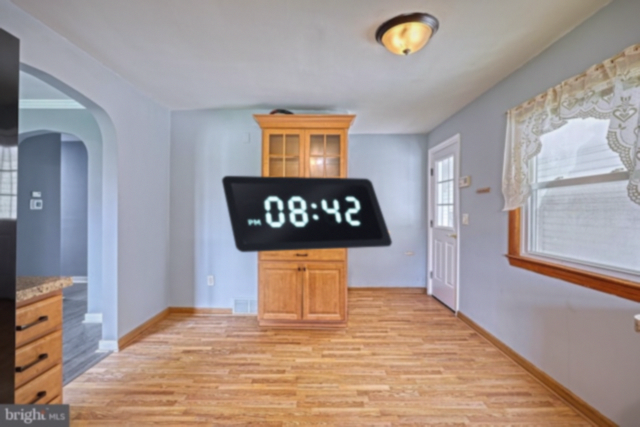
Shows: 8h42
